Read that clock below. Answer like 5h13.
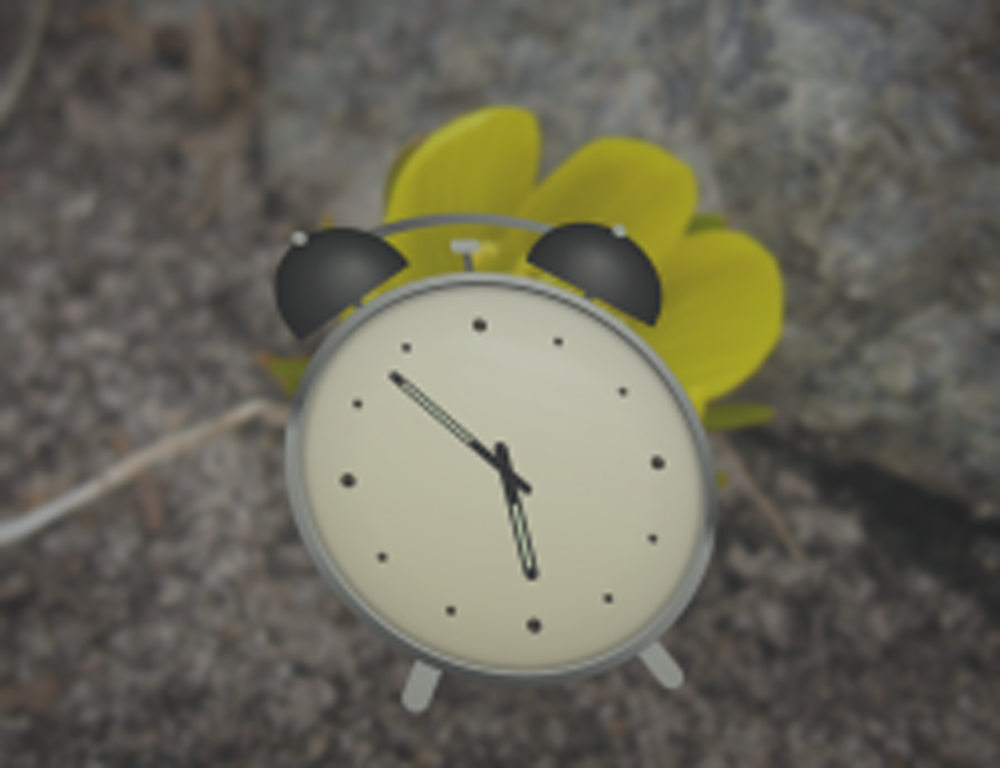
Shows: 5h53
